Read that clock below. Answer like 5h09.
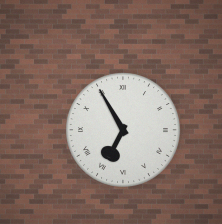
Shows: 6h55
